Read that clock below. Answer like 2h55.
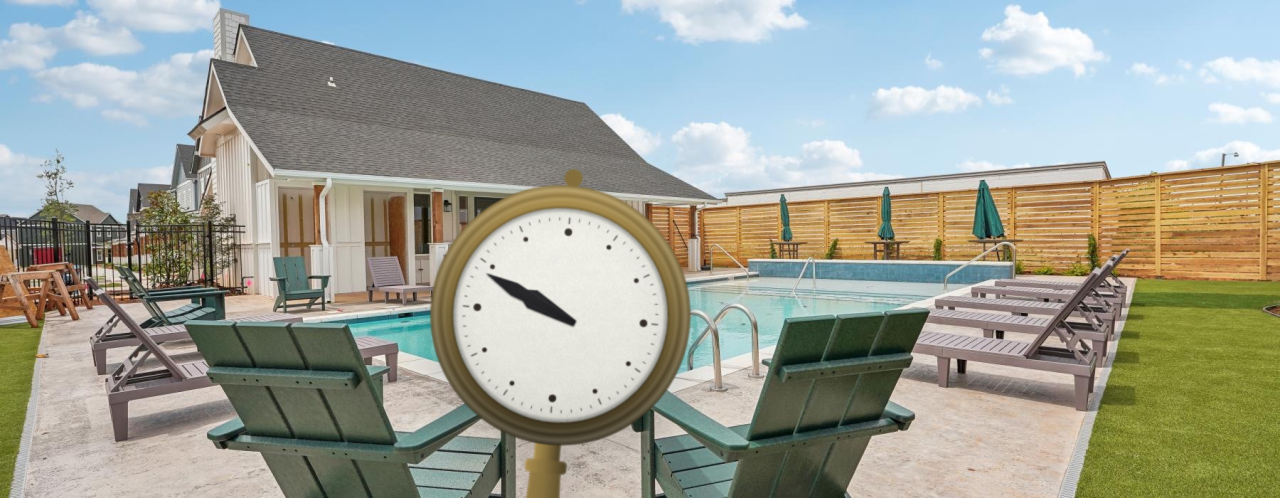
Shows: 9h49
